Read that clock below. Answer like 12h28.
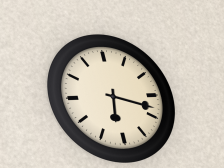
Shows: 6h18
